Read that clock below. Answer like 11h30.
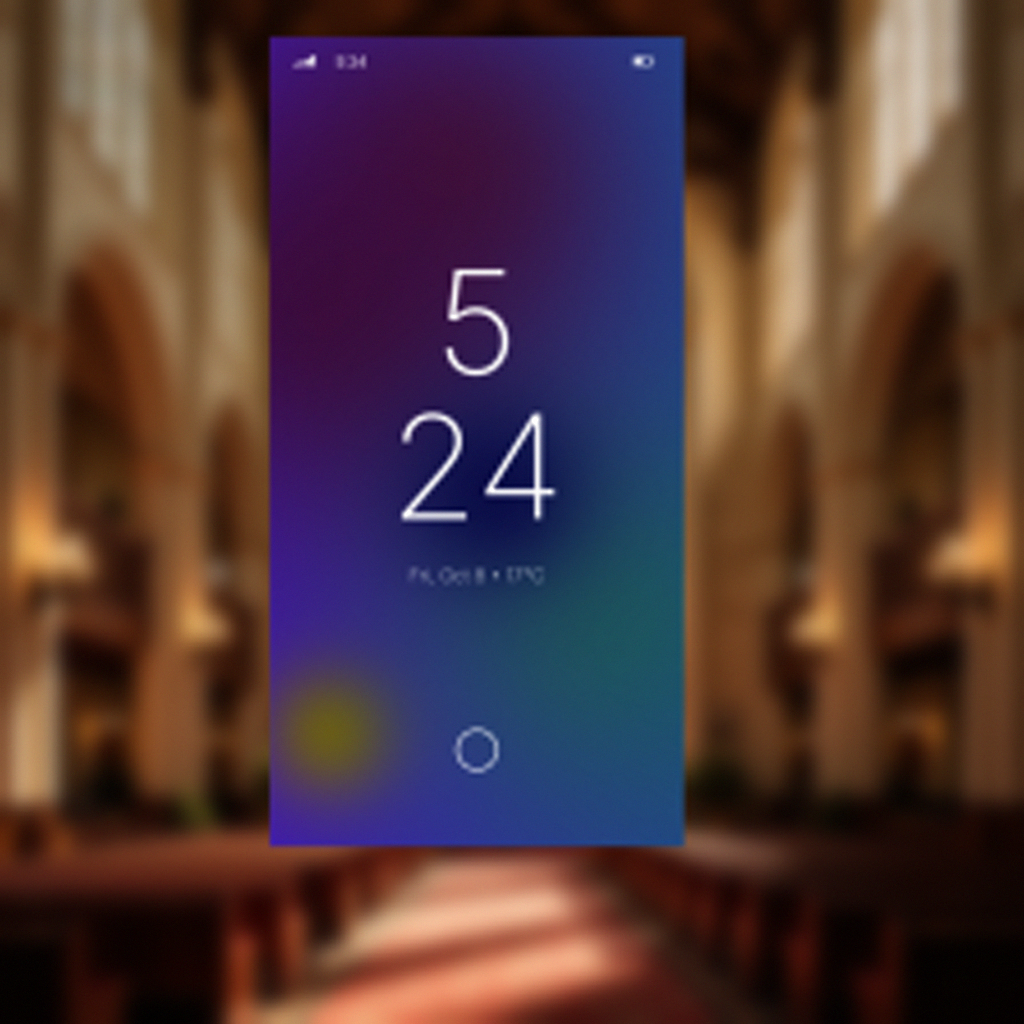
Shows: 5h24
